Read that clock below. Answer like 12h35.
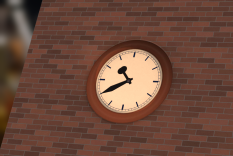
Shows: 10h40
